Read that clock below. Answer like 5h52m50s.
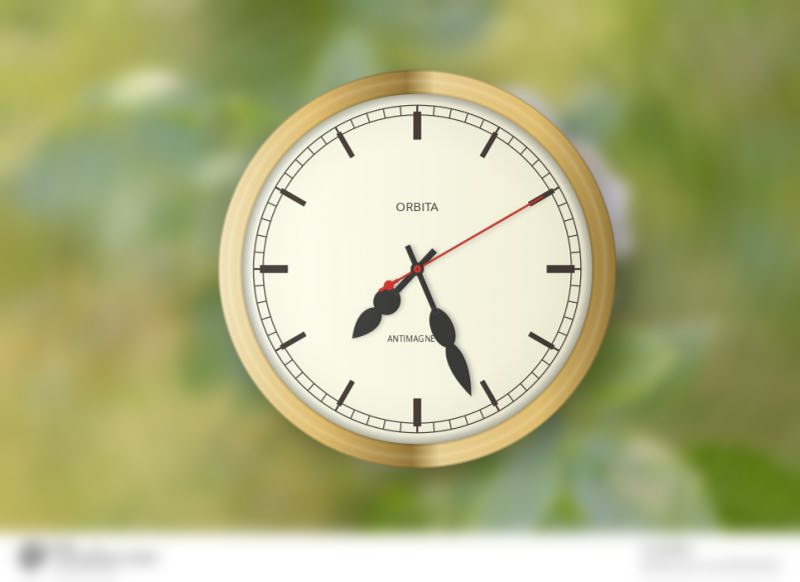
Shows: 7h26m10s
